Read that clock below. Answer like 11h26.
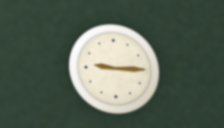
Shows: 9h15
